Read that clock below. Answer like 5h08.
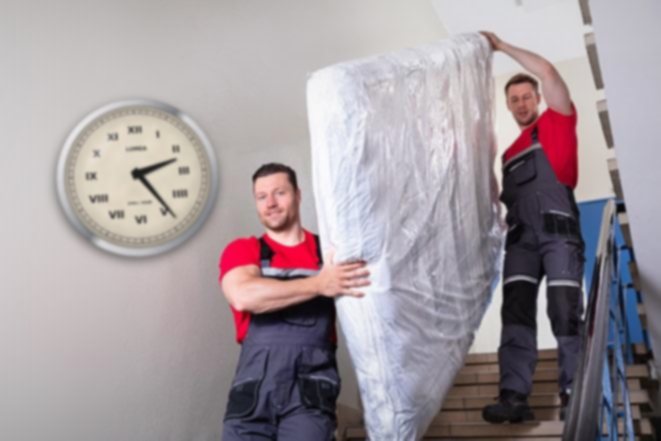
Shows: 2h24
